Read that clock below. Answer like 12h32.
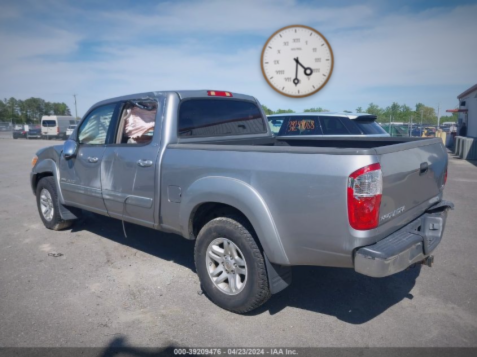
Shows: 4h31
